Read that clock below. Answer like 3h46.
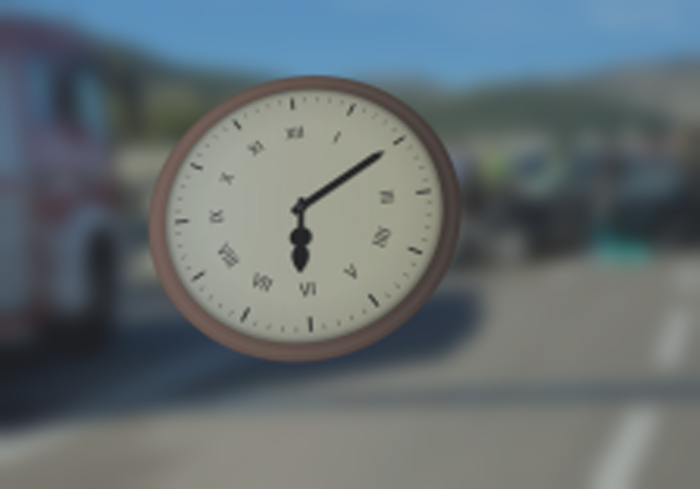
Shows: 6h10
